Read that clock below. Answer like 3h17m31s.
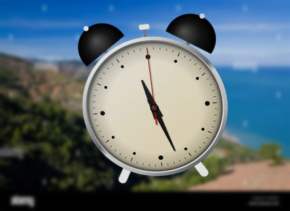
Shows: 11h27m00s
